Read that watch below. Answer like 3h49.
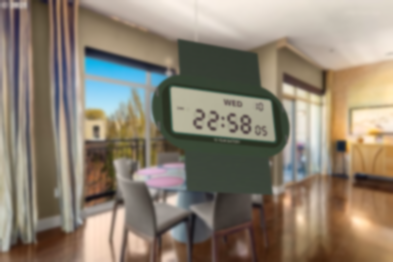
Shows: 22h58
